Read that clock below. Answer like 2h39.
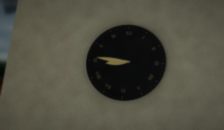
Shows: 8h46
